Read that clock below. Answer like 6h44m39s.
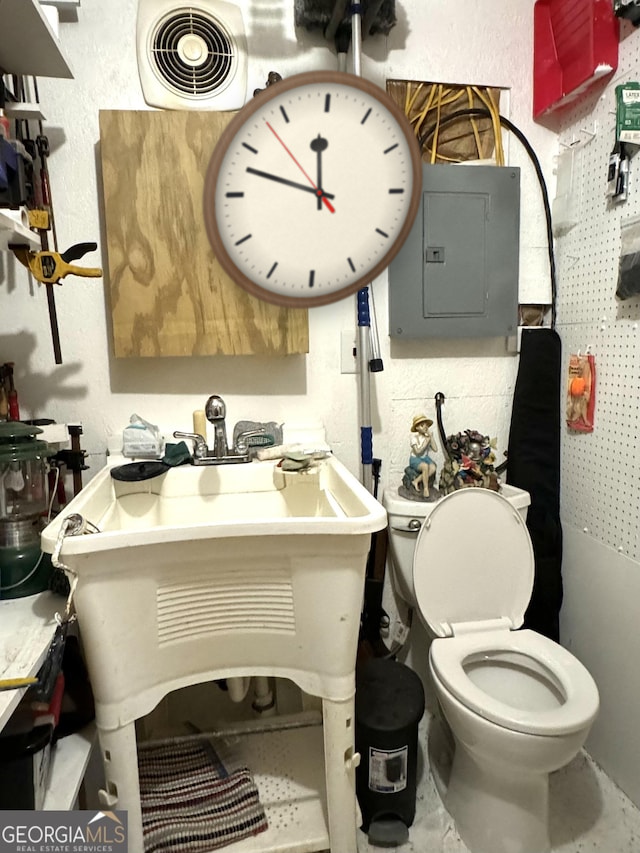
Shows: 11h47m53s
